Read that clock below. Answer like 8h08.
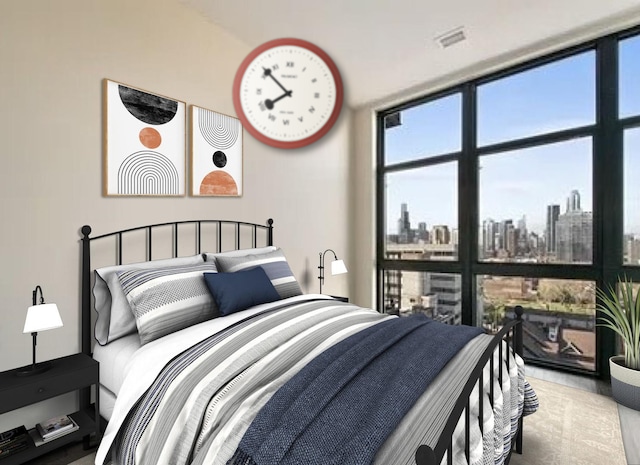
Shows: 7h52
